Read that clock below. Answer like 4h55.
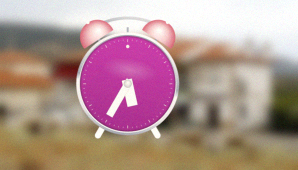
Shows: 5h35
